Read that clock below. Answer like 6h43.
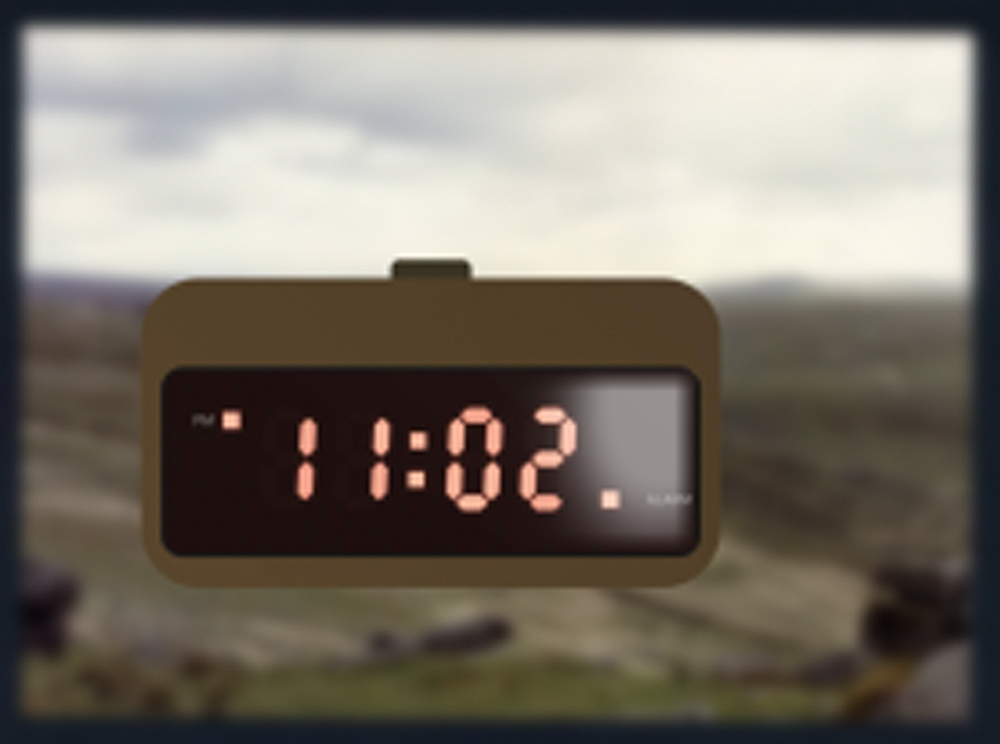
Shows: 11h02
